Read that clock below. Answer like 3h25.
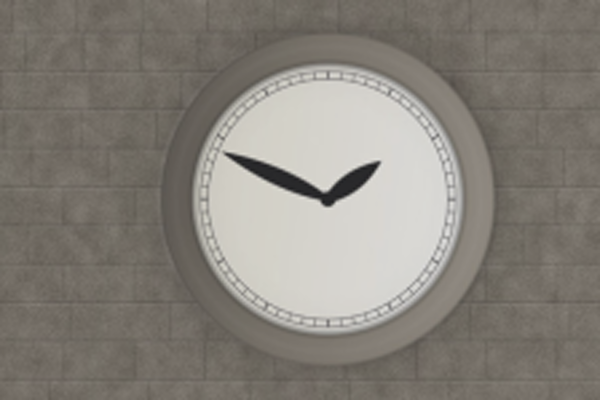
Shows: 1h49
